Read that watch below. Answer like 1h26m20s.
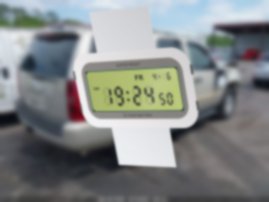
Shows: 19h24m50s
